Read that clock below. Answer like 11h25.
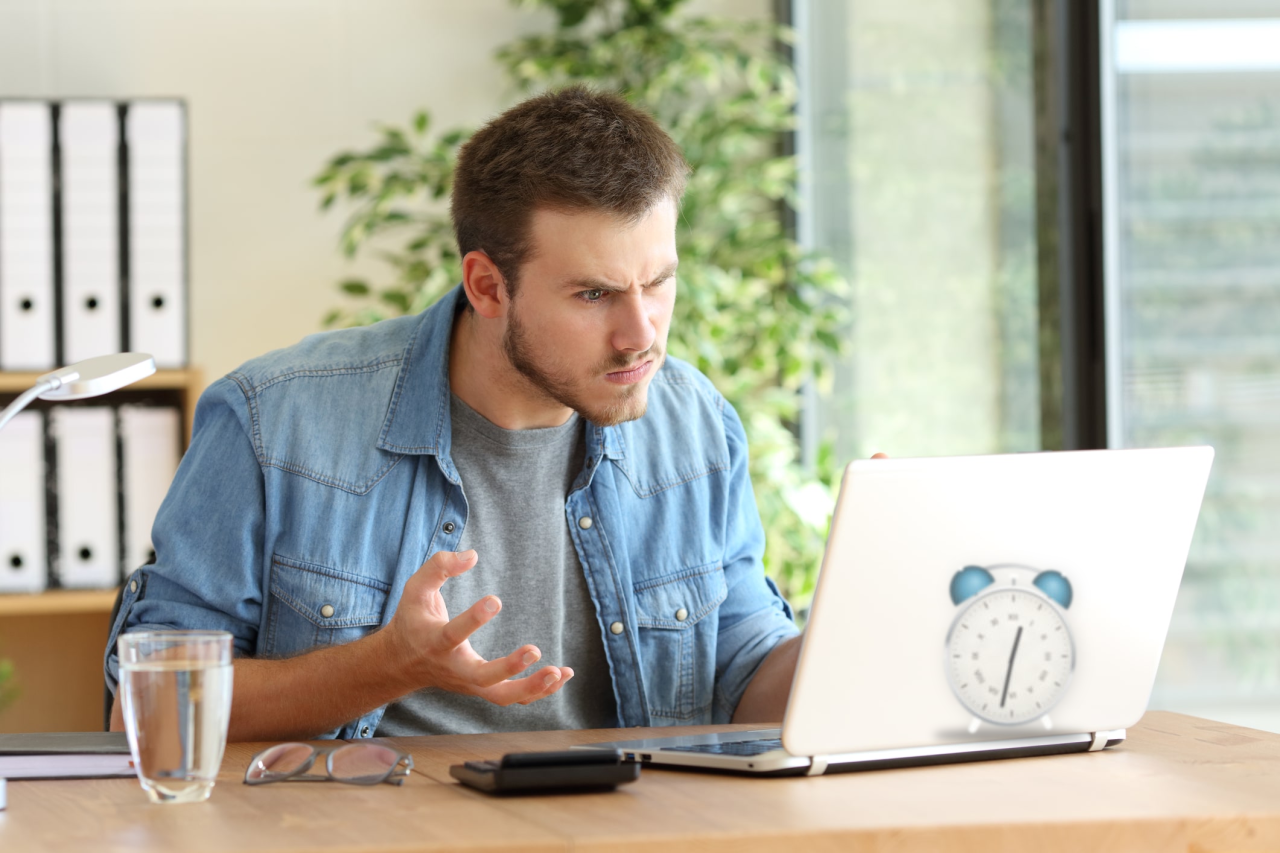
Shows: 12h32
